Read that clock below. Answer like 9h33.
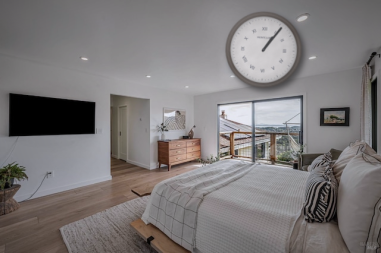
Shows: 1h06
